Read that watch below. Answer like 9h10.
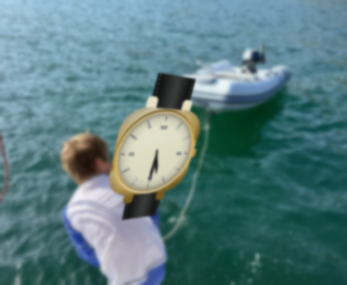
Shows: 5h30
